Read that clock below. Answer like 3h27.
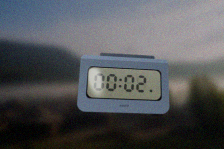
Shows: 0h02
